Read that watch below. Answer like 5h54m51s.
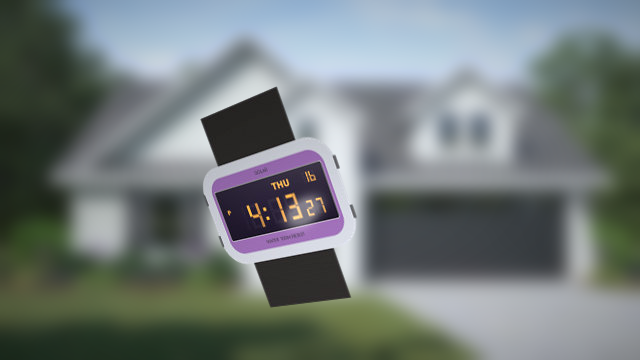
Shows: 4h13m27s
